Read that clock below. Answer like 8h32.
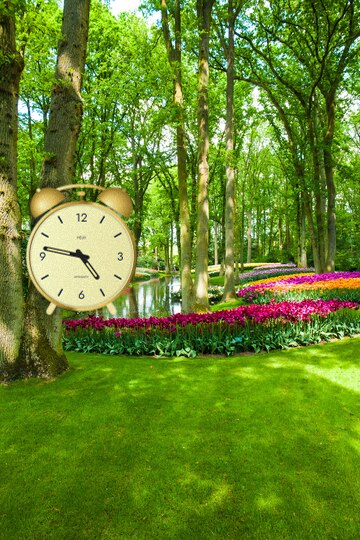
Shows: 4h47
